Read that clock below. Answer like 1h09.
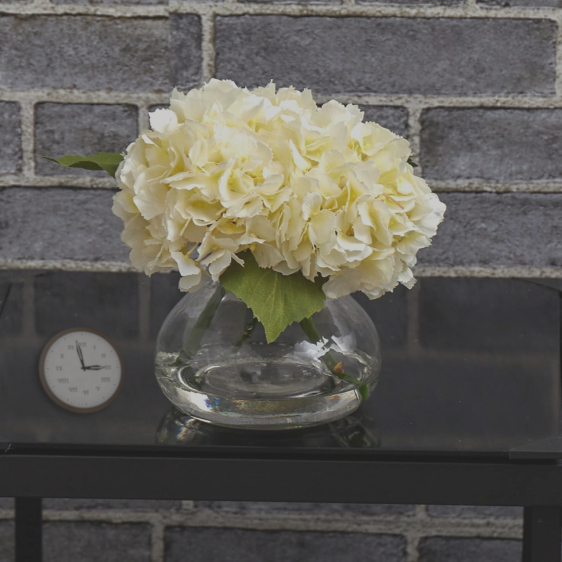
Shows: 2h58
